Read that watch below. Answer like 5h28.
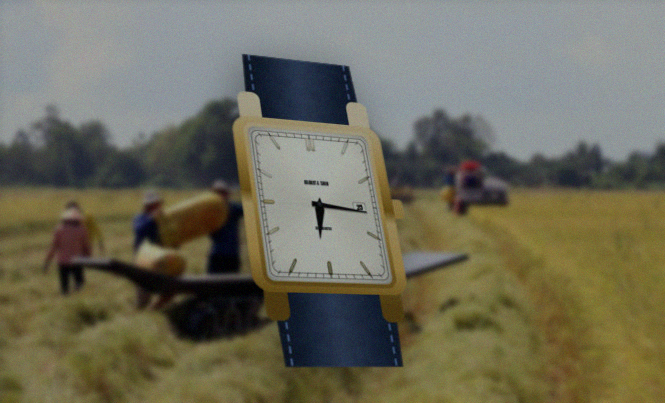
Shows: 6h16
